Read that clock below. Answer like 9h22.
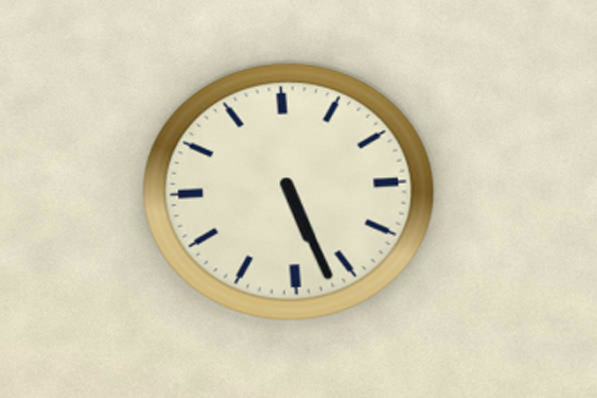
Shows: 5h27
